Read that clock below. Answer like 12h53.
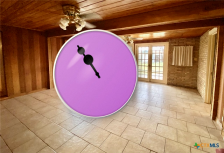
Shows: 10h54
